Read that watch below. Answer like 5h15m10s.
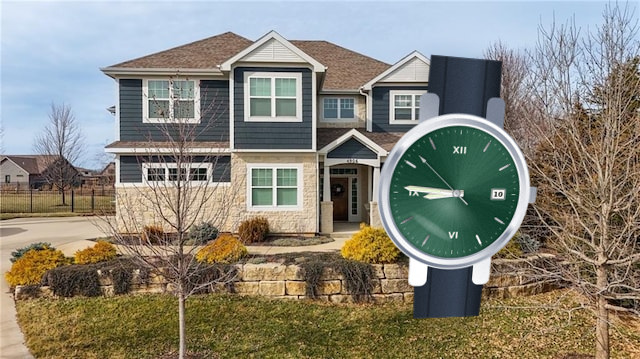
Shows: 8h45m52s
